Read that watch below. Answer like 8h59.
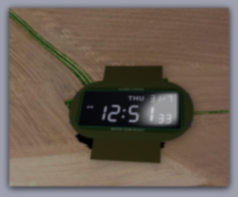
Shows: 12h51
